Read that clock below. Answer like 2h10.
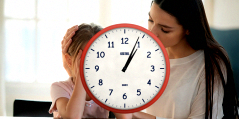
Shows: 1h04
